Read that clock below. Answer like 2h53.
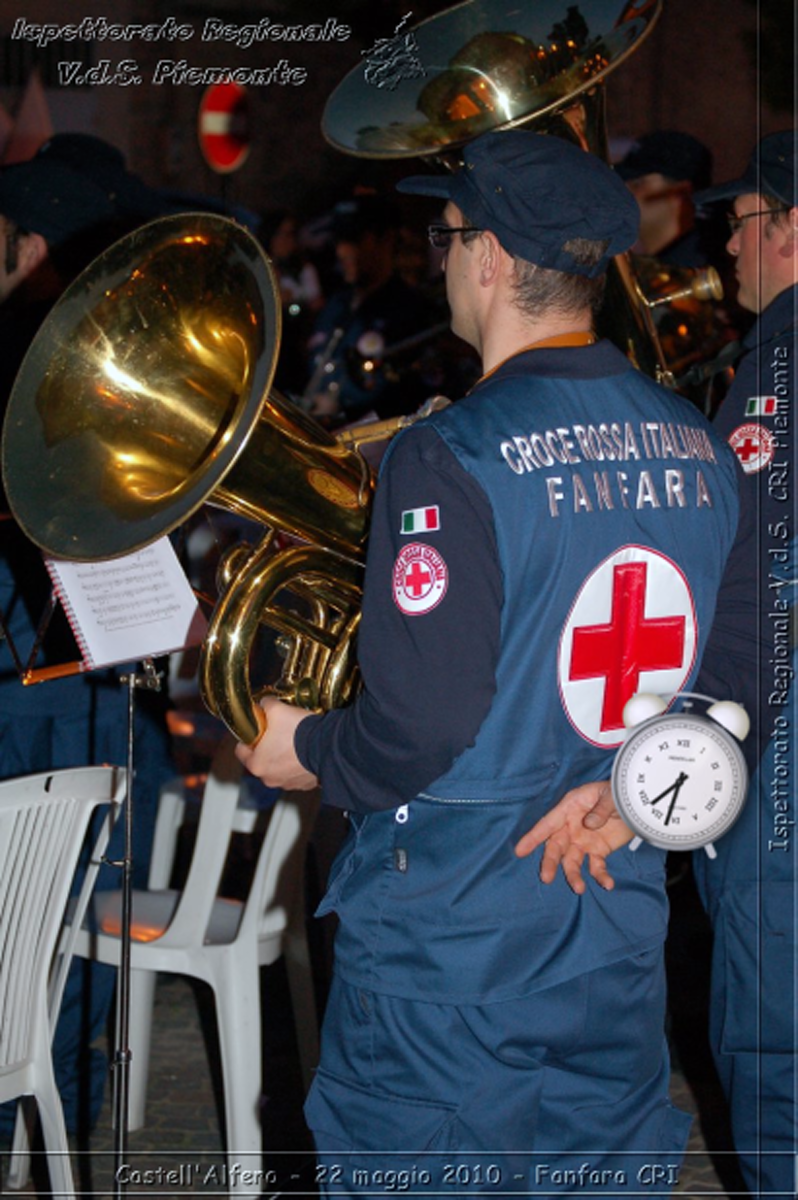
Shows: 7h32
